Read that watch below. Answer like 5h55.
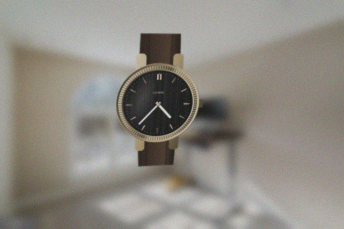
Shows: 4h37
